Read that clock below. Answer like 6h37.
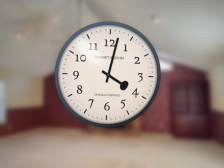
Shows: 4h02
